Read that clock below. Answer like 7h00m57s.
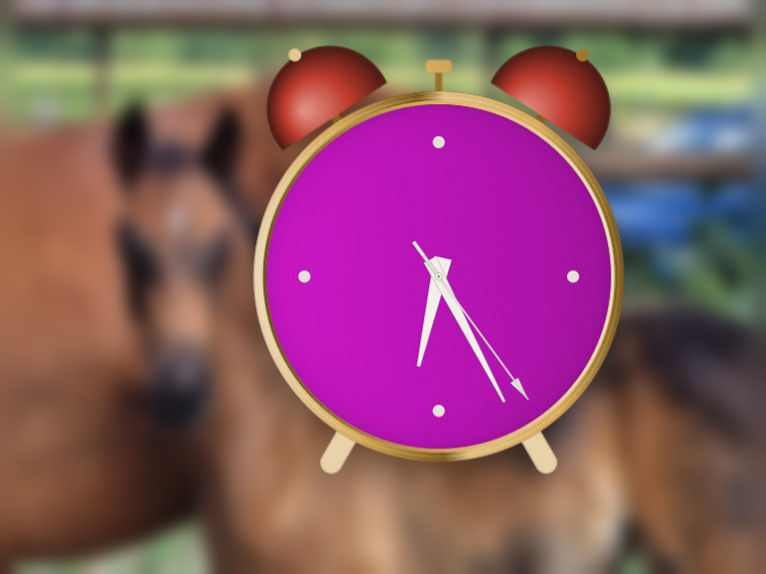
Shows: 6h25m24s
